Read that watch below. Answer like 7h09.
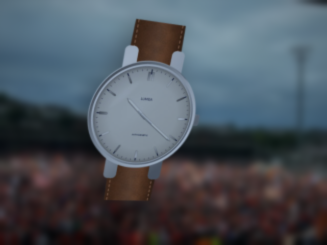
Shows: 10h21
